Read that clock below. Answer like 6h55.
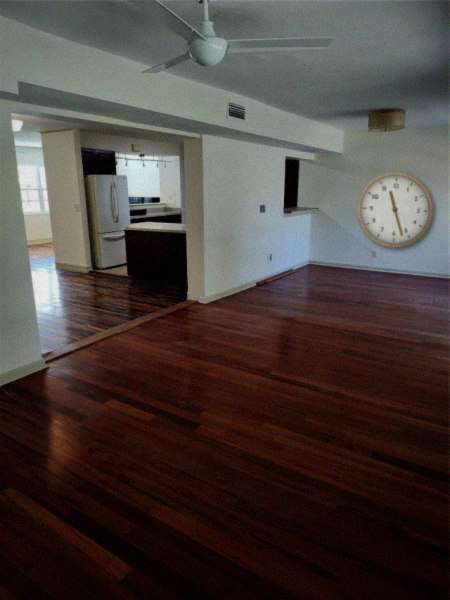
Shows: 11h27
